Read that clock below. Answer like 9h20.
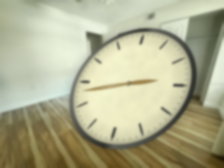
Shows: 2h43
